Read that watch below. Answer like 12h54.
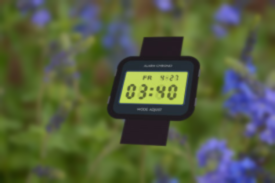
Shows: 3h40
